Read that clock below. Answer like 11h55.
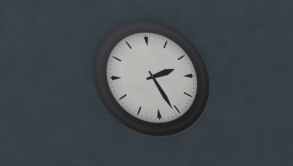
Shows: 2h26
